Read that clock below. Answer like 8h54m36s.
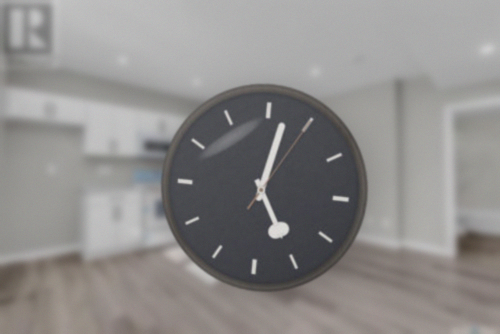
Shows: 5h02m05s
